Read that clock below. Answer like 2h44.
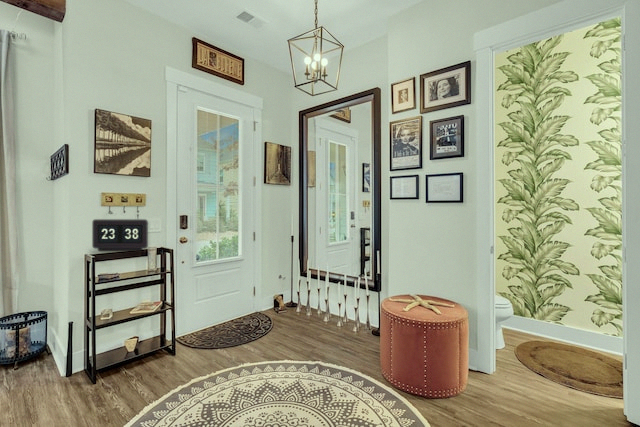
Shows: 23h38
